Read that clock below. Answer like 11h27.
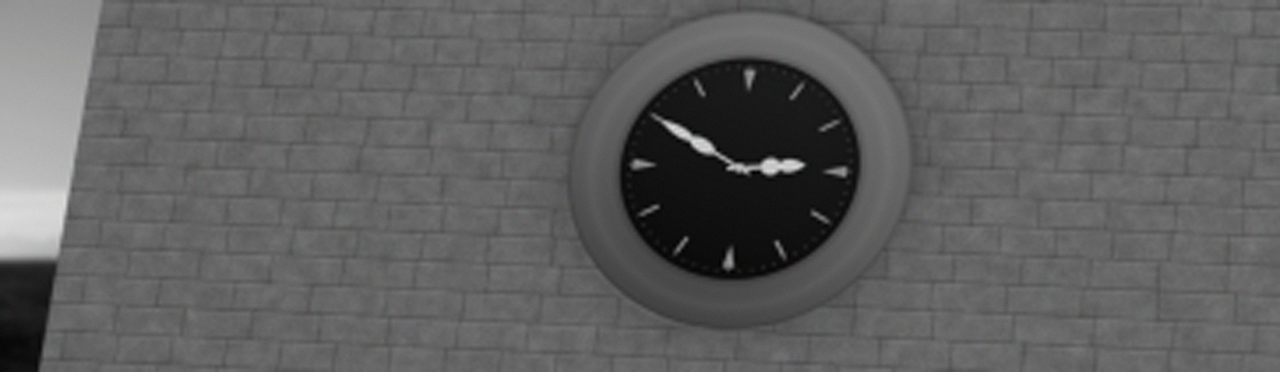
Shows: 2h50
